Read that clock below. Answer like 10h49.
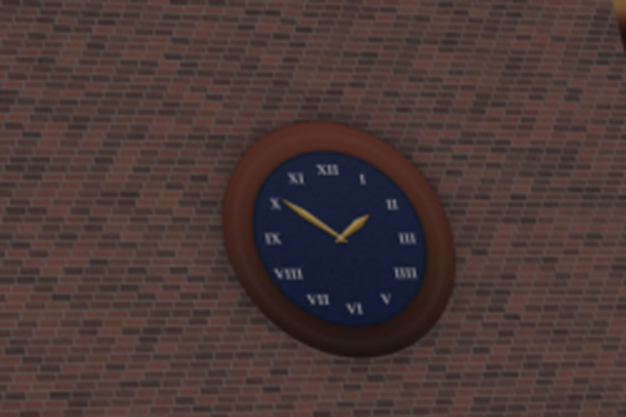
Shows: 1h51
